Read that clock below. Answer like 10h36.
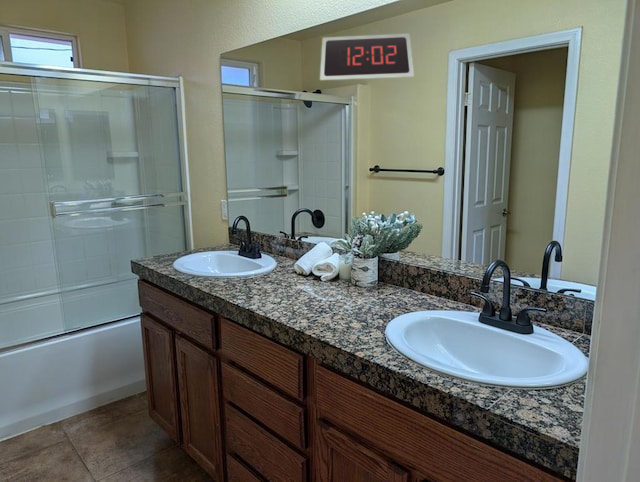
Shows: 12h02
